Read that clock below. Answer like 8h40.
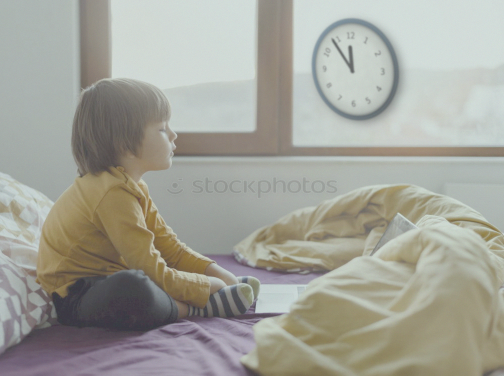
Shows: 11h54
